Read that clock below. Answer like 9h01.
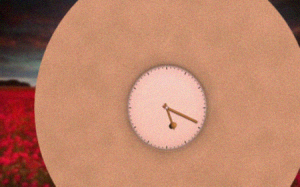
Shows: 5h19
